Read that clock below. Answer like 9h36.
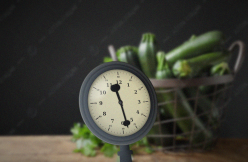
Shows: 11h28
